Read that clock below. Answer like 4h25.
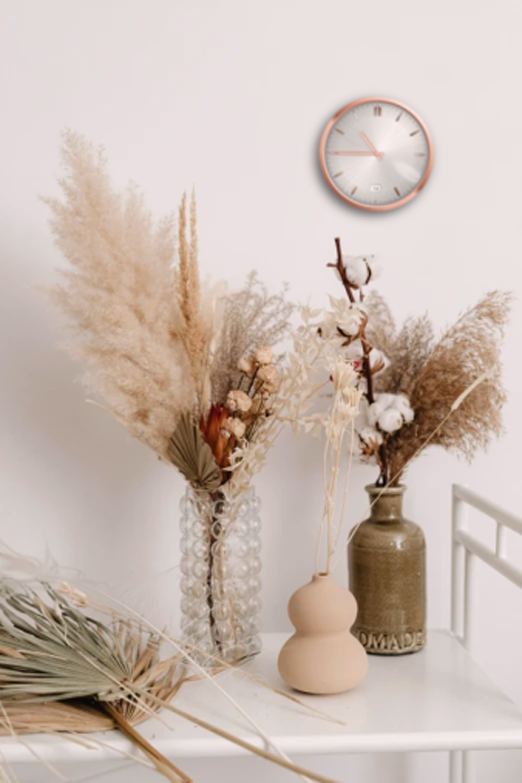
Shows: 10h45
